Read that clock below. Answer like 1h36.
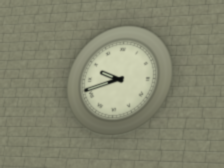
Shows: 9h42
